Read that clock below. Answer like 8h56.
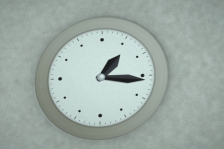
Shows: 1h16
